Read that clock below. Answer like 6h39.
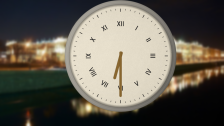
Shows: 6h30
